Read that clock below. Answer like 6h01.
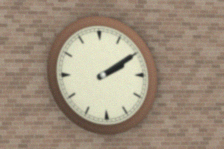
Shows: 2h10
